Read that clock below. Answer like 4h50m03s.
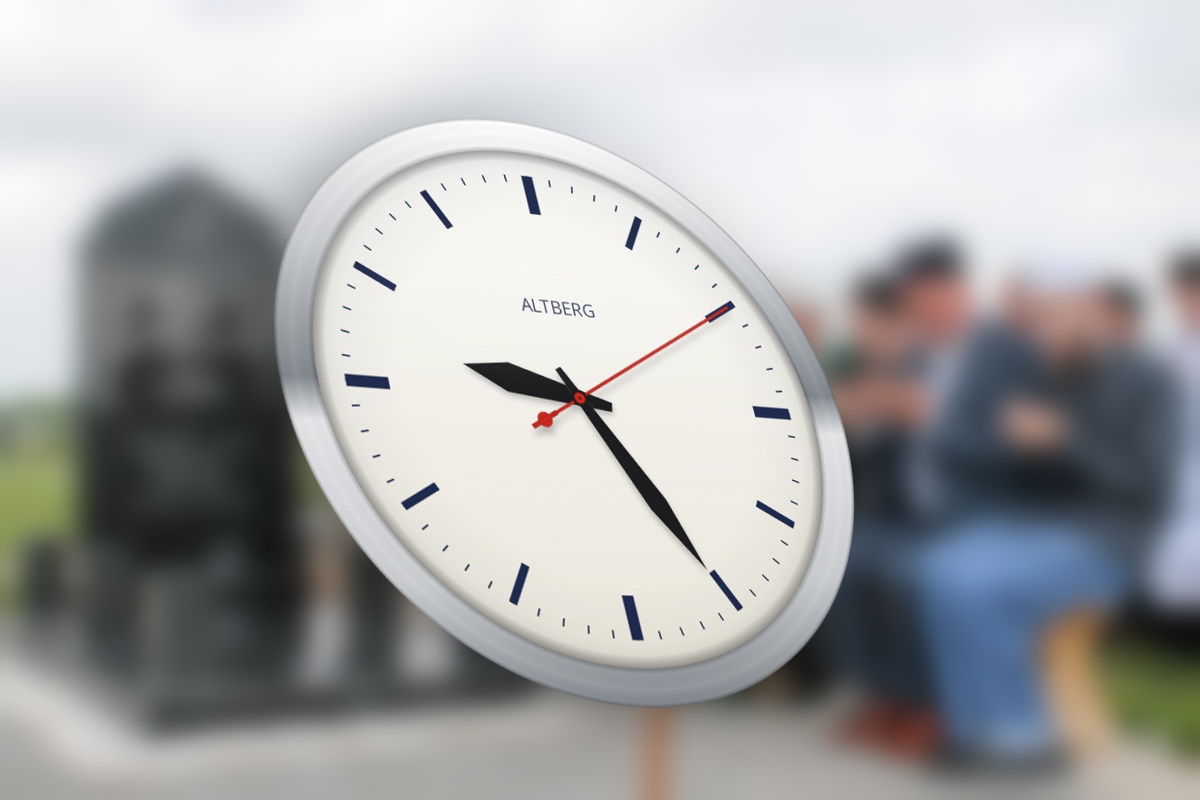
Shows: 9h25m10s
